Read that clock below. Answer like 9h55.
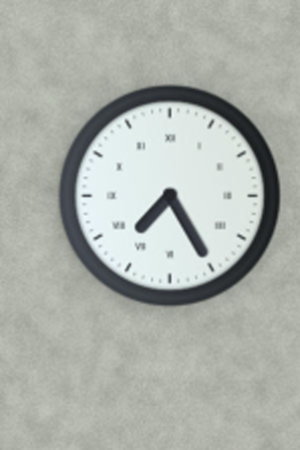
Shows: 7h25
